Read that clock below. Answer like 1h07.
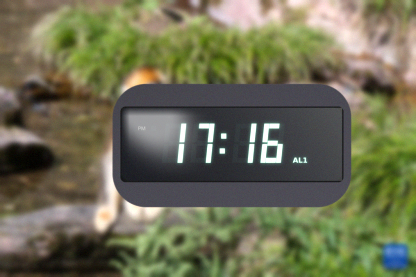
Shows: 17h16
